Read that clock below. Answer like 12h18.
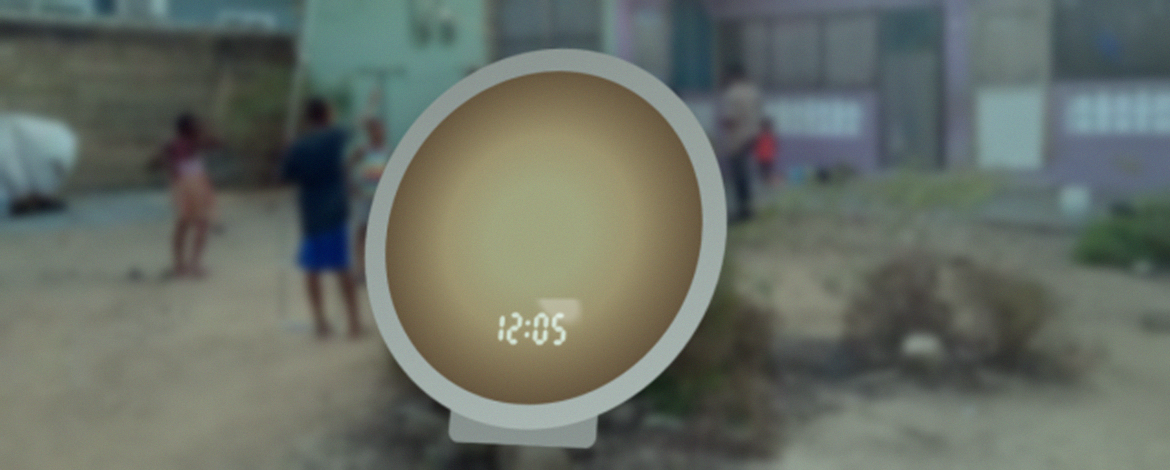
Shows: 12h05
